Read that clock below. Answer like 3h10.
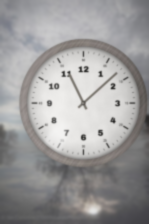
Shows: 11h08
